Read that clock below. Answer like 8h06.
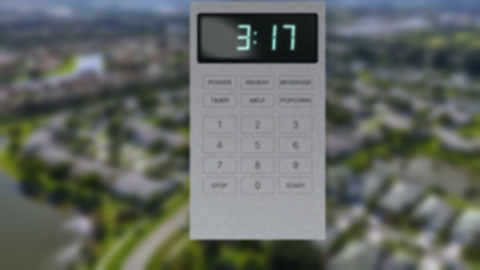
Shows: 3h17
